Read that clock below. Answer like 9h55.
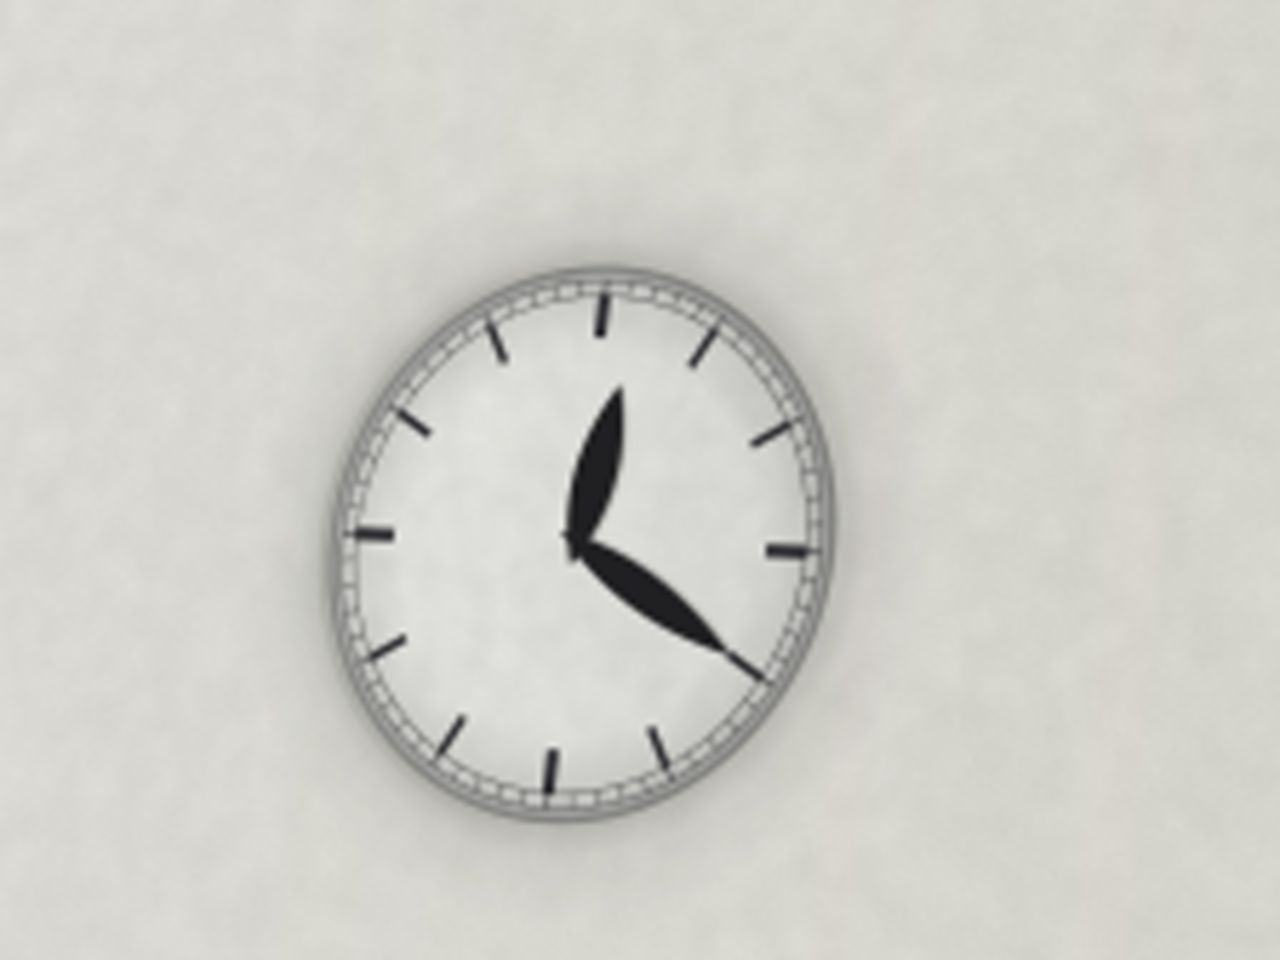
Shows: 12h20
